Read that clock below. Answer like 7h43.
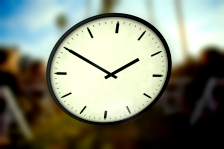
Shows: 1h50
